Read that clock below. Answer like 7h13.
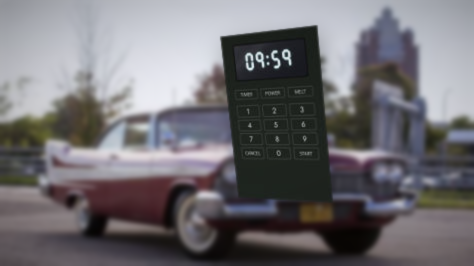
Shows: 9h59
